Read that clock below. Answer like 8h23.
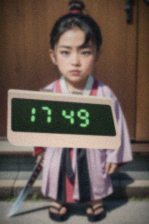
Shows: 17h49
